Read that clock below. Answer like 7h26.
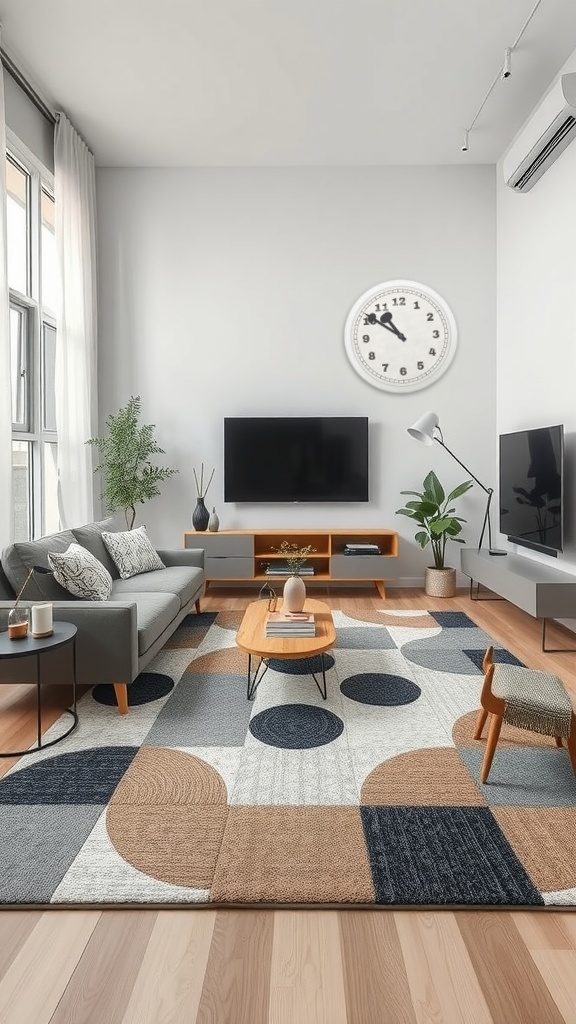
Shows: 10h51
